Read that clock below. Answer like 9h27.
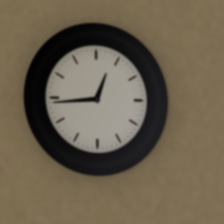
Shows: 12h44
